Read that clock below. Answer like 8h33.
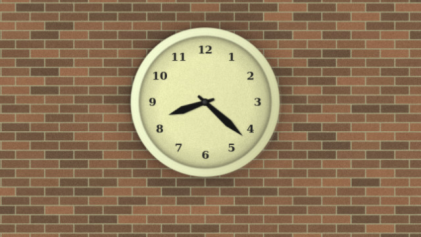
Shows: 8h22
